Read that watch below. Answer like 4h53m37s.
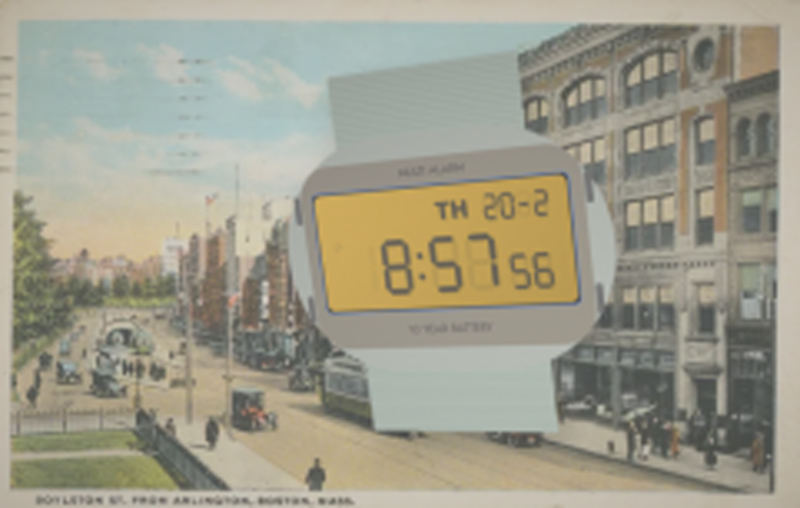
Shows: 8h57m56s
